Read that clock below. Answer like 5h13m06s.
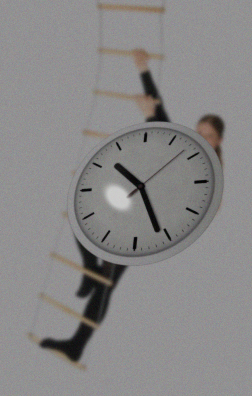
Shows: 10h26m08s
